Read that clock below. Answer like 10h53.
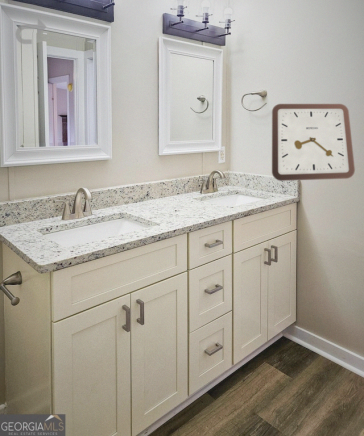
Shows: 8h22
